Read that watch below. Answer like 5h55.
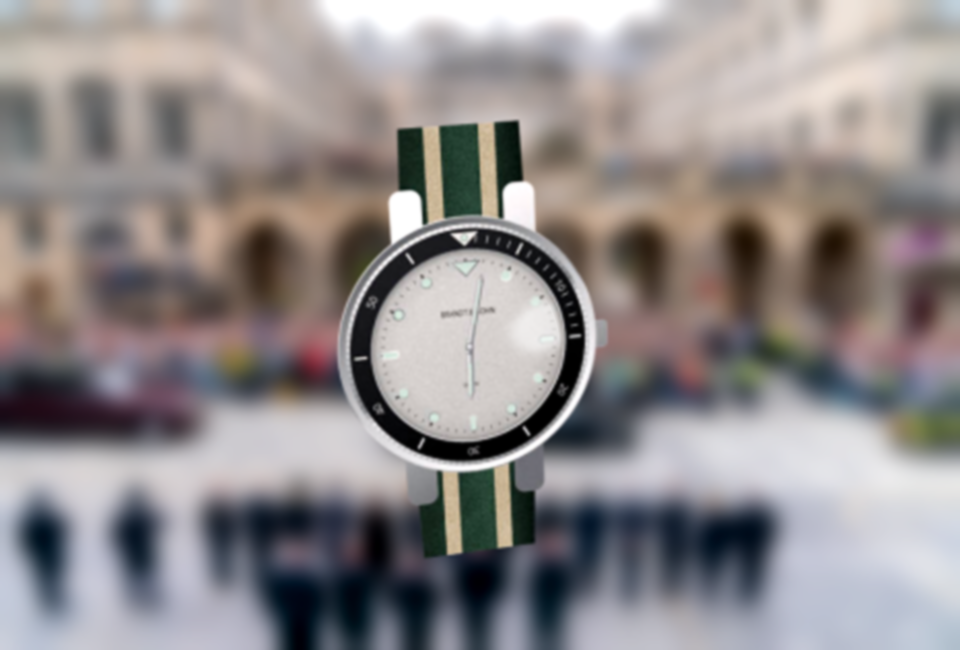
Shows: 6h02
